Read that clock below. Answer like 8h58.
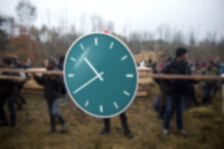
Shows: 10h40
